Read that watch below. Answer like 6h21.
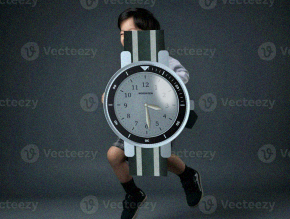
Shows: 3h29
